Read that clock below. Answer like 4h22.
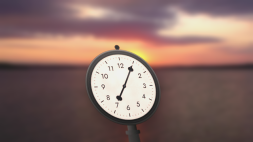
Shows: 7h05
